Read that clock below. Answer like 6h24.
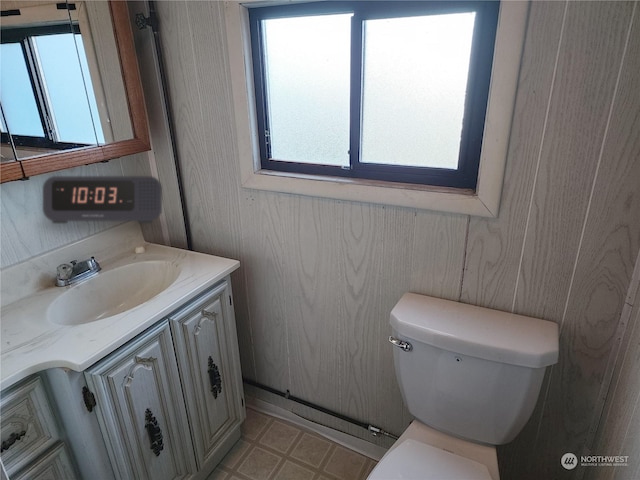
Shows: 10h03
